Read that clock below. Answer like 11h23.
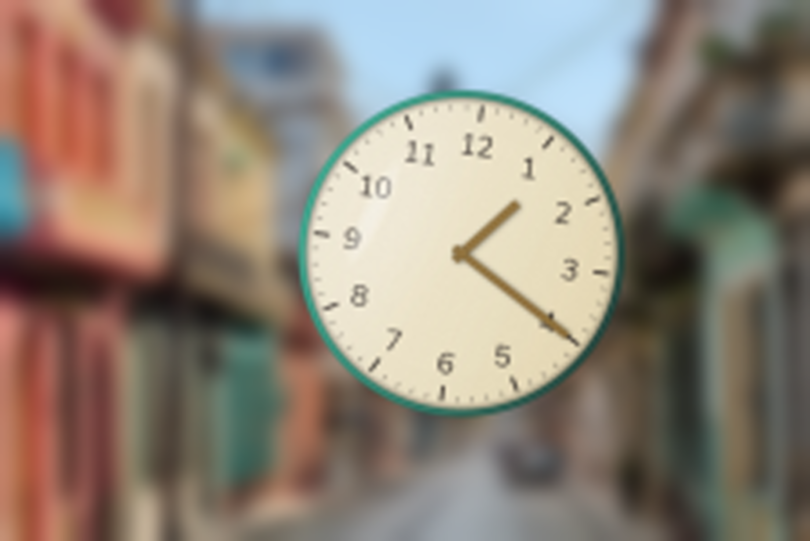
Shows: 1h20
